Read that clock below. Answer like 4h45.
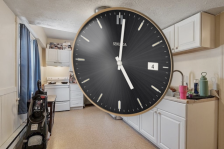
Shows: 5h01
